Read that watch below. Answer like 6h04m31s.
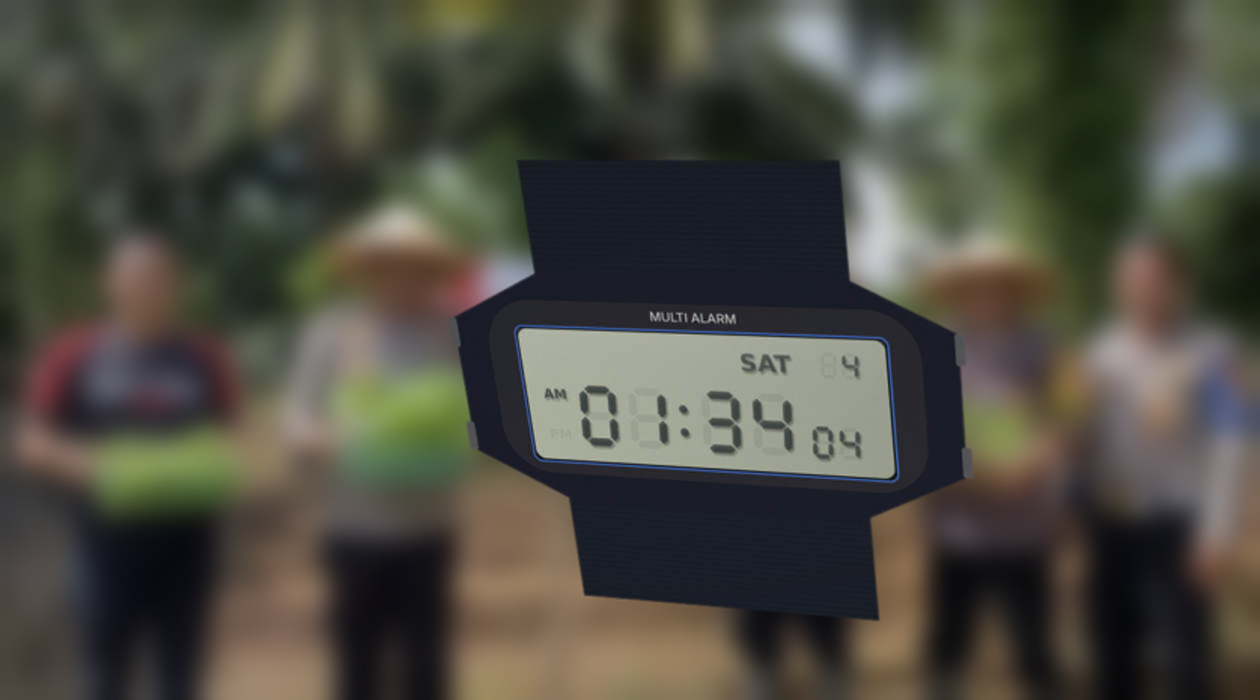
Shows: 1h34m04s
